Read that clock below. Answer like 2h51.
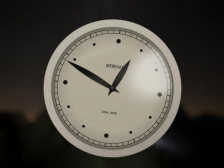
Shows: 12h49
